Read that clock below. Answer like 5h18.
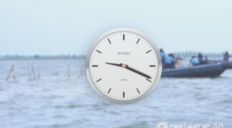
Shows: 9h19
